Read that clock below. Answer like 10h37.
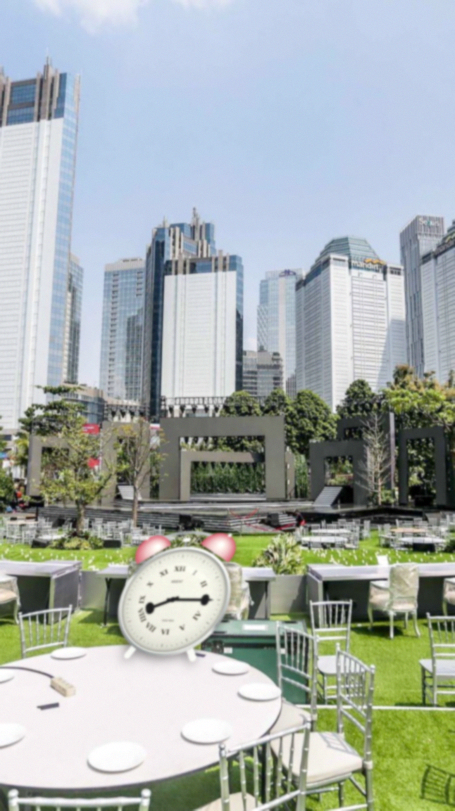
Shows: 8h15
